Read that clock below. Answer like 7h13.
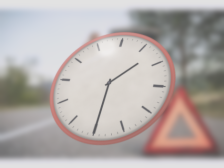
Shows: 1h30
